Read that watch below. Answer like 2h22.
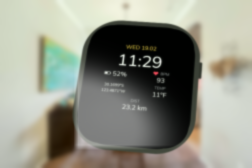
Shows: 11h29
